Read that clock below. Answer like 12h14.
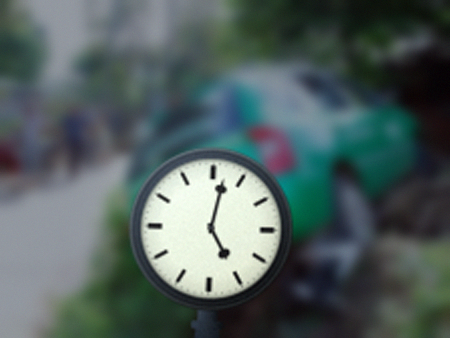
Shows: 5h02
